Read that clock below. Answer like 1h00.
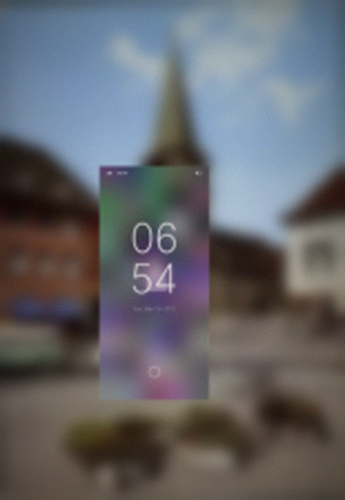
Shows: 6h54
